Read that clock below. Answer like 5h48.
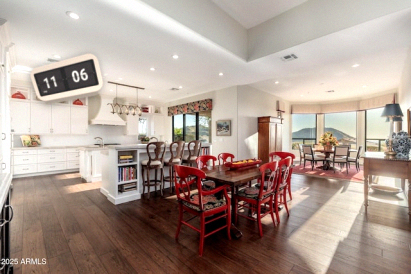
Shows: 11h06
